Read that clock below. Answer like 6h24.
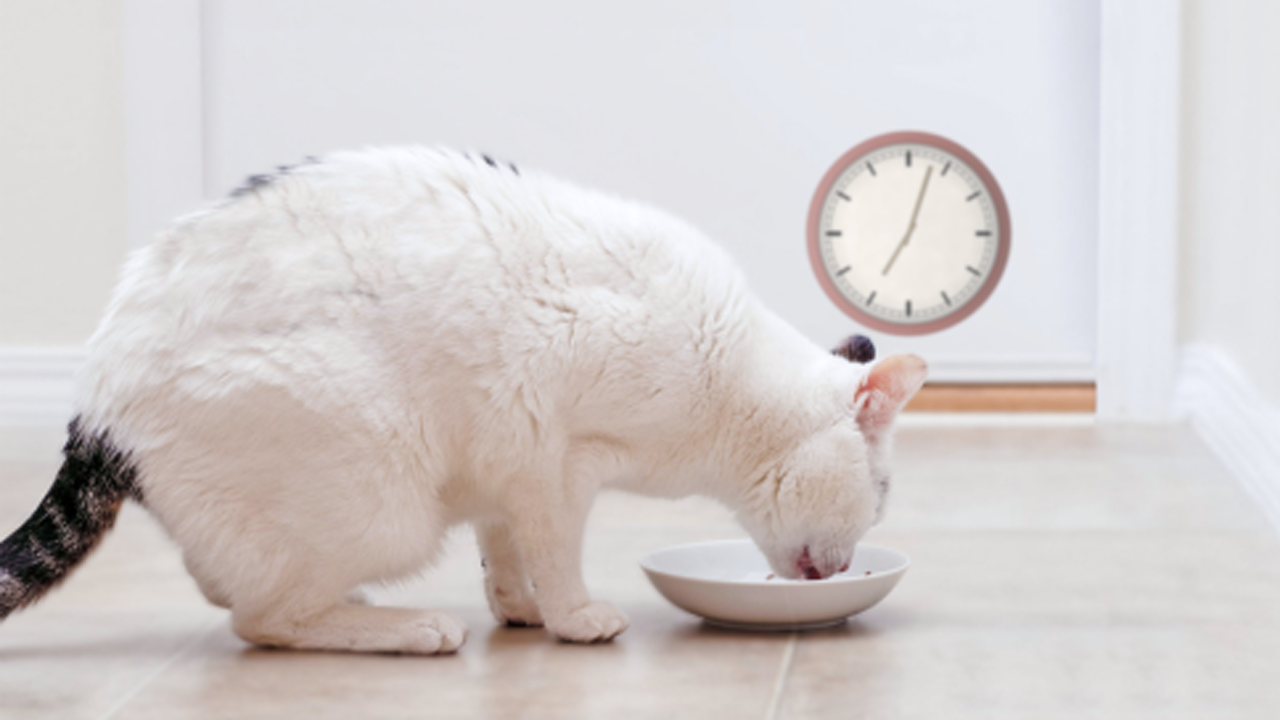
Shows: 7h03
